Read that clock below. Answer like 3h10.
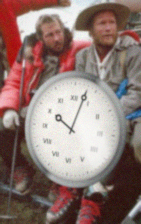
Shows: 10h03
